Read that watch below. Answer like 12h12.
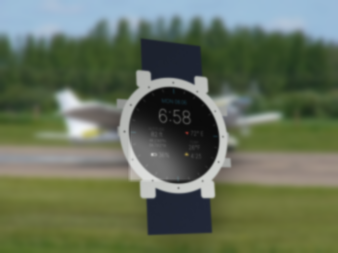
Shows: 6h58
